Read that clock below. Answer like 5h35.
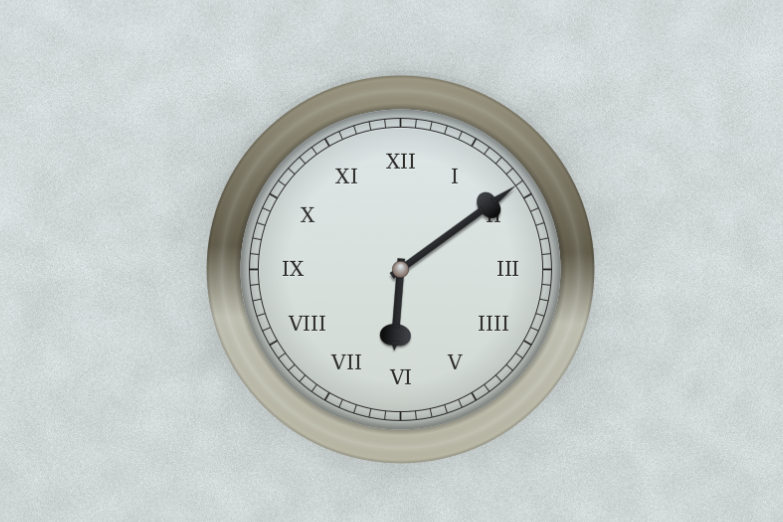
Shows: 6h09
